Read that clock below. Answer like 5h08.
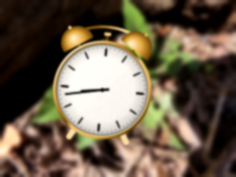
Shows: 8h43
